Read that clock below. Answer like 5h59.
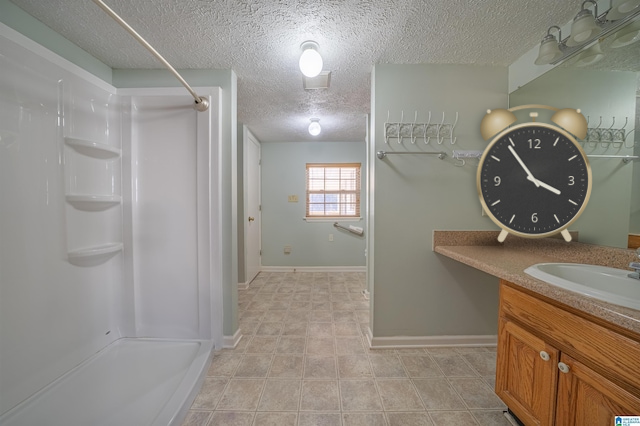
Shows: 3h54
